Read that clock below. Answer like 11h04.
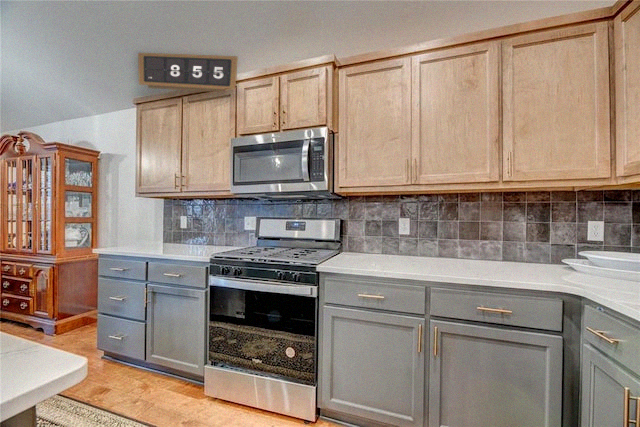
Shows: 8h55
